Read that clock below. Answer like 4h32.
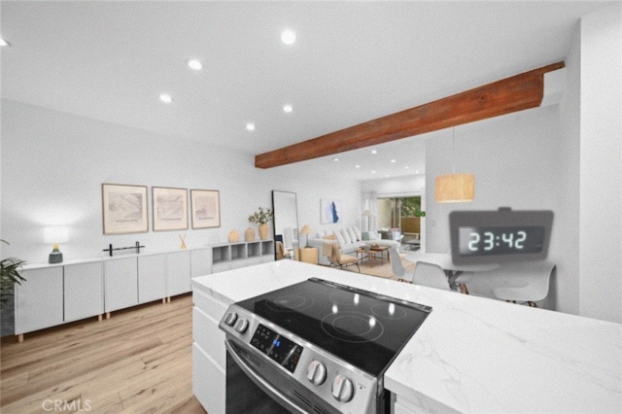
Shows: 23h42
